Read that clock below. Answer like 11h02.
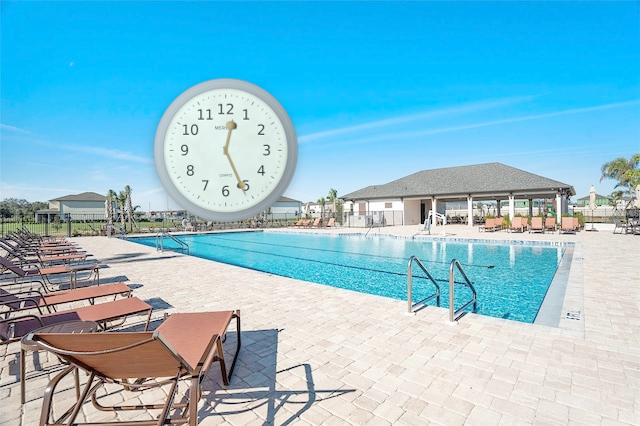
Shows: 12h26
